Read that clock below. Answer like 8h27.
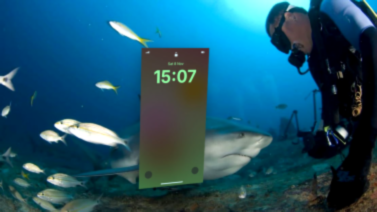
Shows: 15h07
